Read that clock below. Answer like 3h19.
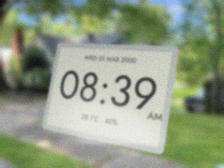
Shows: 8h39
